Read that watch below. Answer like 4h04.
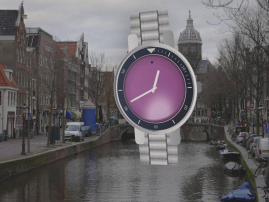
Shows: 12h41
